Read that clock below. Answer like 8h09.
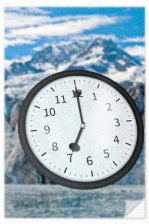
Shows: 7h00
